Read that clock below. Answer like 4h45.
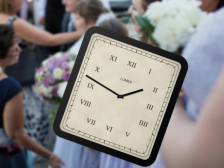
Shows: 1h47
